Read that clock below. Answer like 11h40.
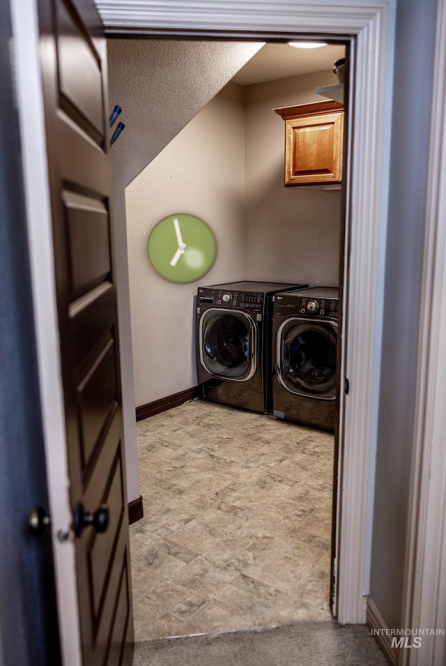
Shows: 6h58
